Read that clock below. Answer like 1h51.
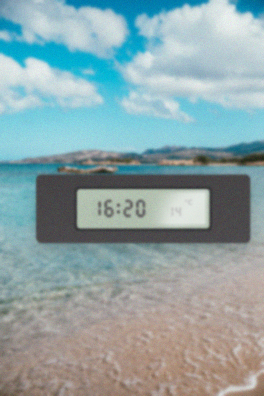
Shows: 16h20
